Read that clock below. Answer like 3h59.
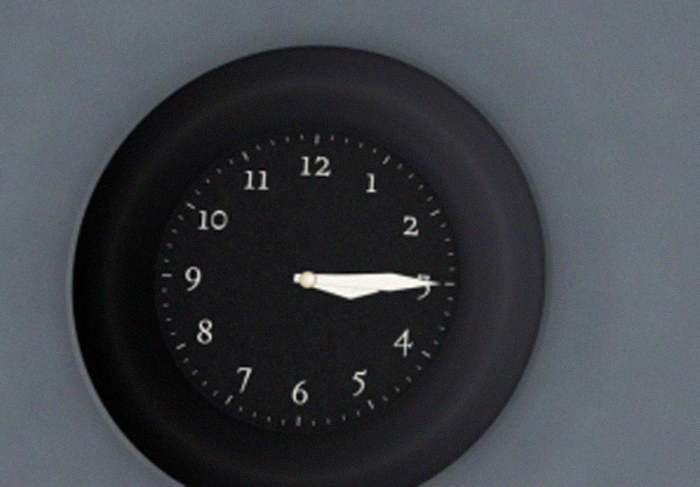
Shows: 3h15
